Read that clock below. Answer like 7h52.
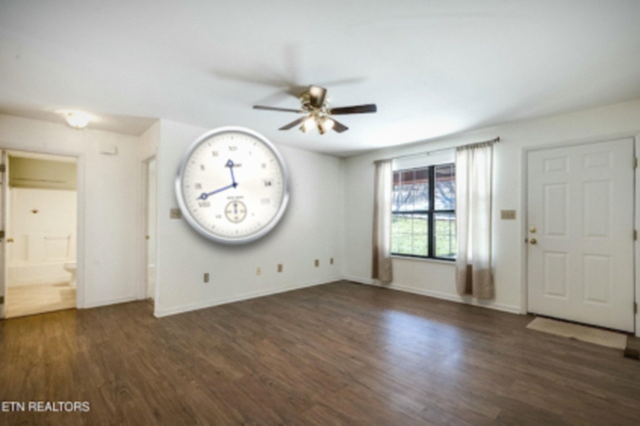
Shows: 11h42
